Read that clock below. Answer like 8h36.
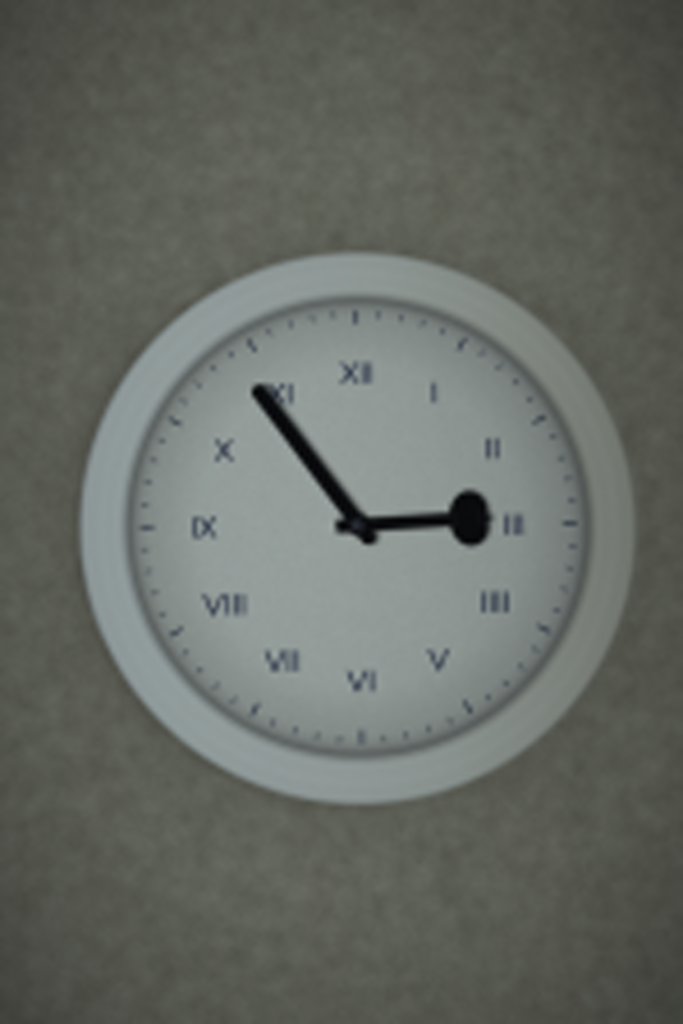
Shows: 2h54
